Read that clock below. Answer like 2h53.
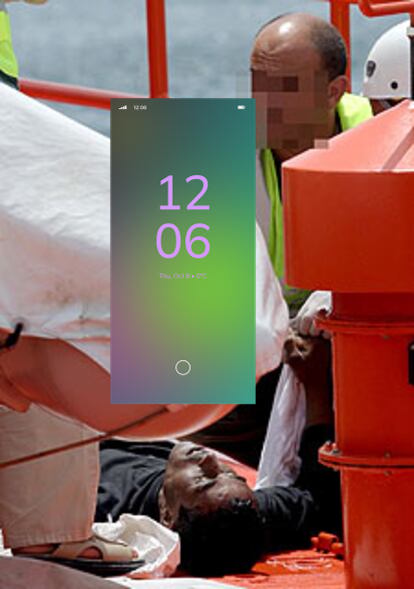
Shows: 12h06
